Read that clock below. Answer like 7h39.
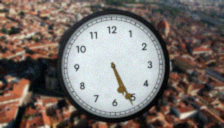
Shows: 5h26
